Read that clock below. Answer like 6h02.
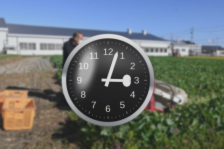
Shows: 3h03
